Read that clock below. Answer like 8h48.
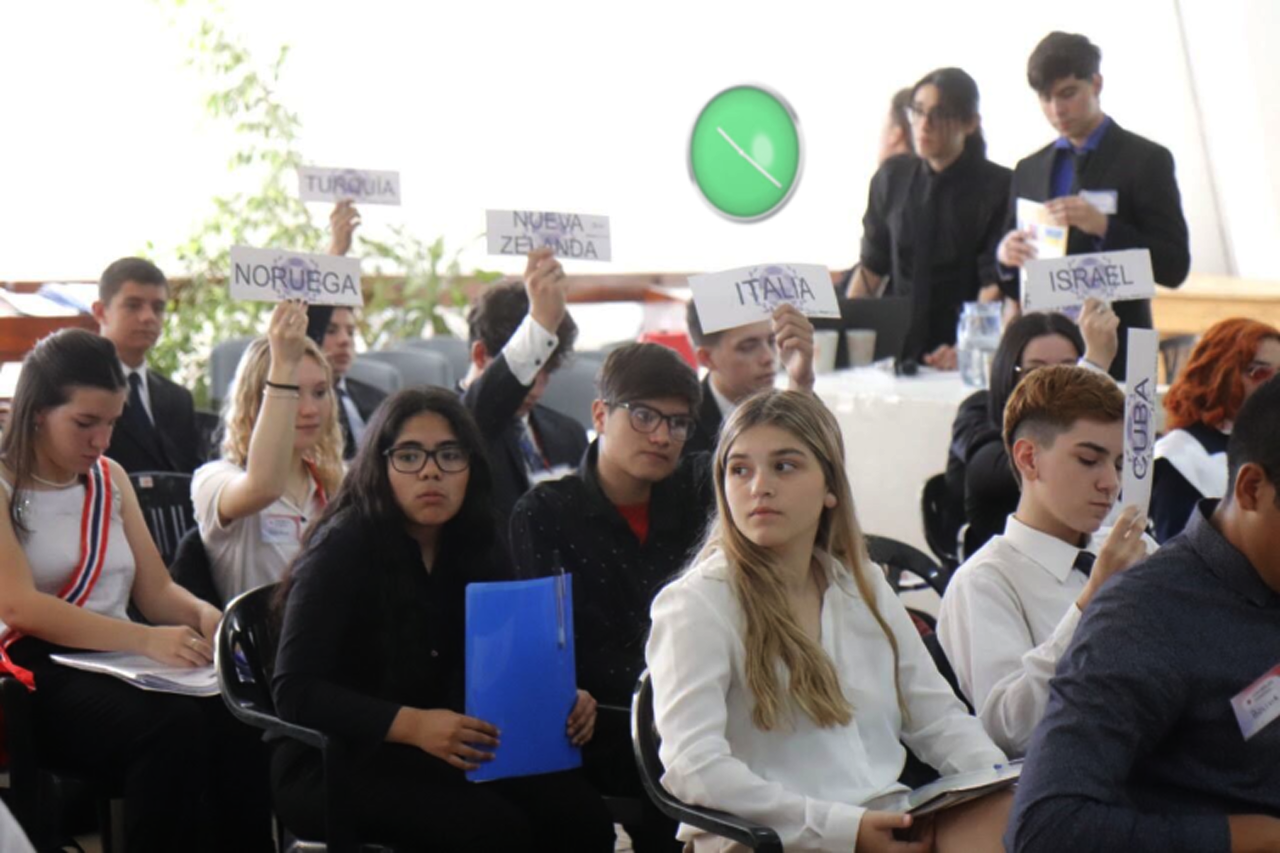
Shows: 10h21
